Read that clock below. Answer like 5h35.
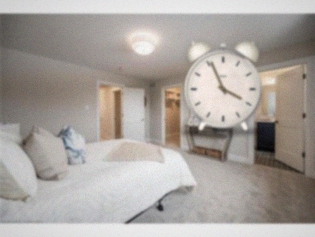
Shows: 3h56
